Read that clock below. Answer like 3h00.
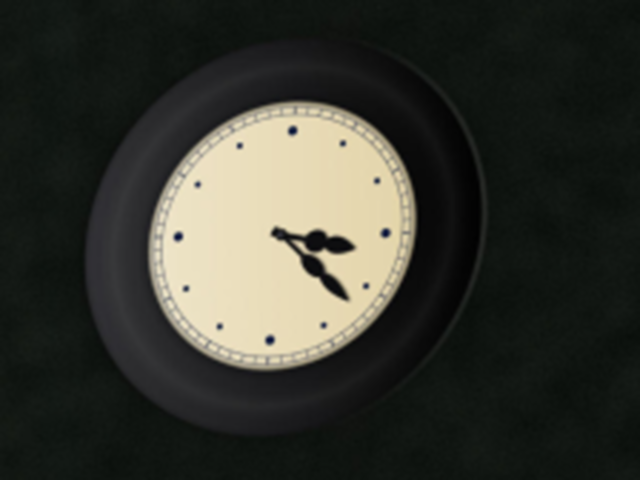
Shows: 3h22
